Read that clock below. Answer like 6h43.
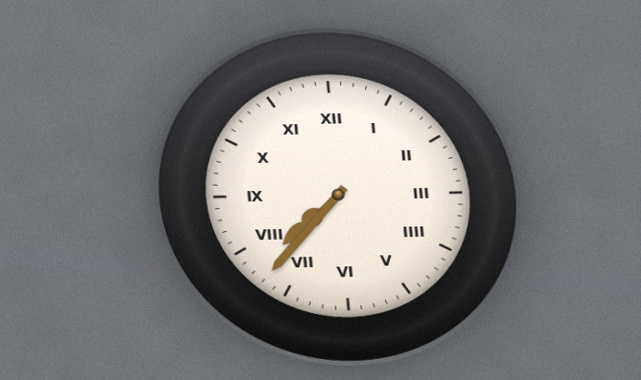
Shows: 7h37
